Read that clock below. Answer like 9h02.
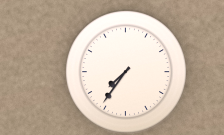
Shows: 7h36
